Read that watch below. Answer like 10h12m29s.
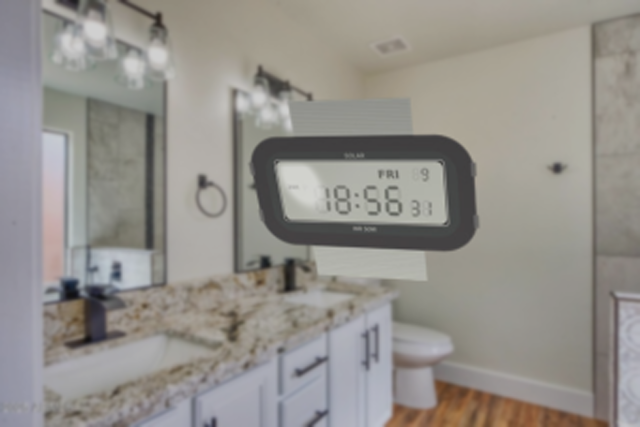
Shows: 18h56m31s
